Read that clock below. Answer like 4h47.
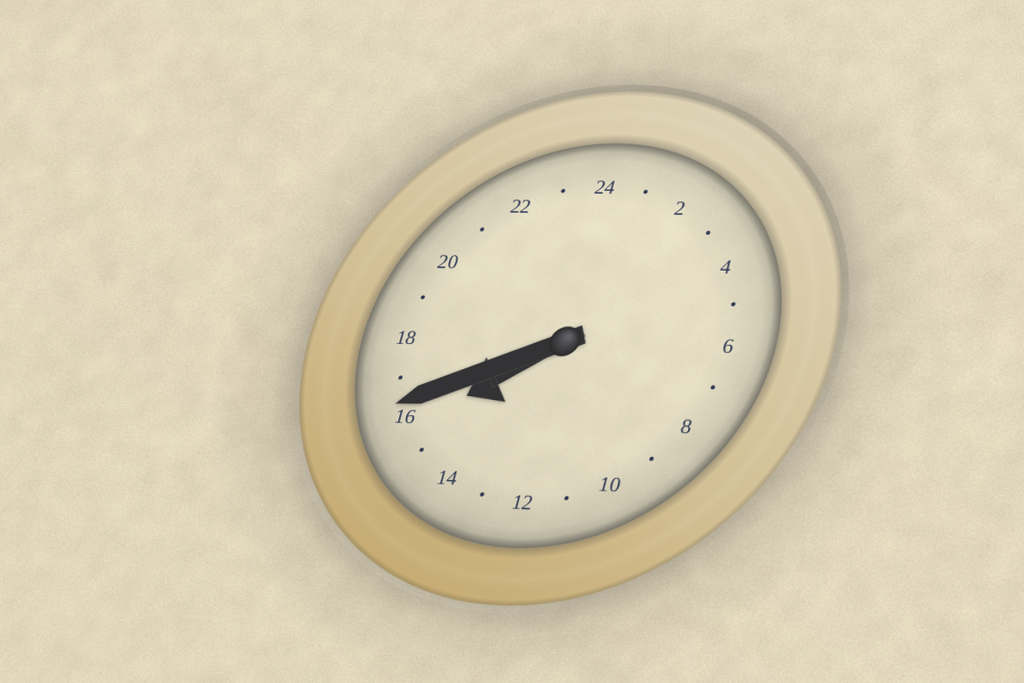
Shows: 15h41
